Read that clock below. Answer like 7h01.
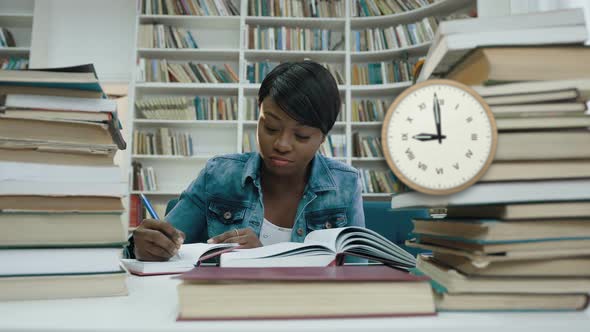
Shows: 8h59
